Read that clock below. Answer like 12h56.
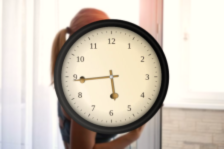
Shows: 5h44
